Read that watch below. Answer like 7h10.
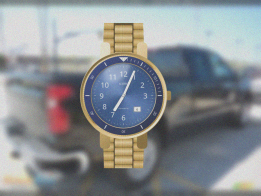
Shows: 7h04
